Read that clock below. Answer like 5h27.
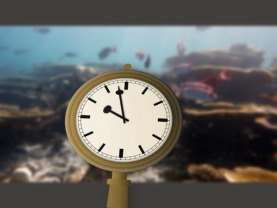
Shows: 9h58
